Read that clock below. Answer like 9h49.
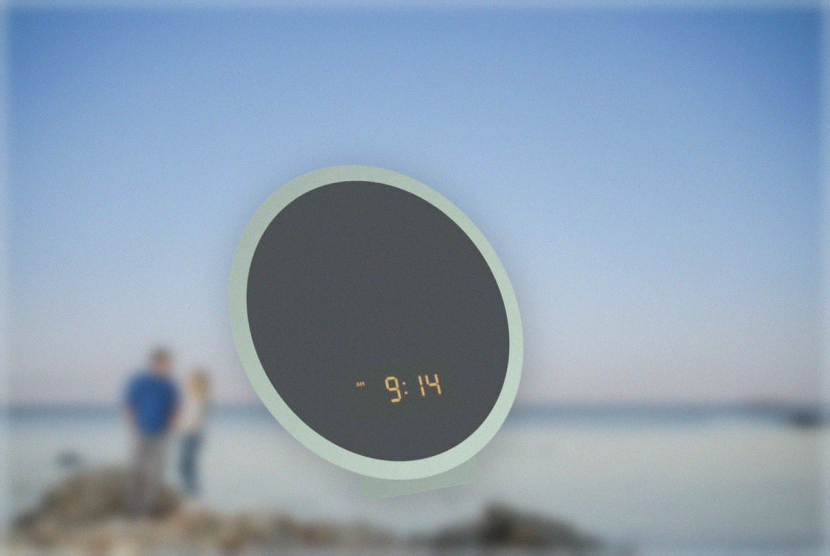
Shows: 9h14
